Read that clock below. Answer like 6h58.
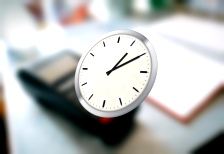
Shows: 1h10
